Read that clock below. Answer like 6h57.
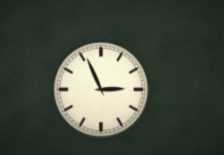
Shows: 2h56
